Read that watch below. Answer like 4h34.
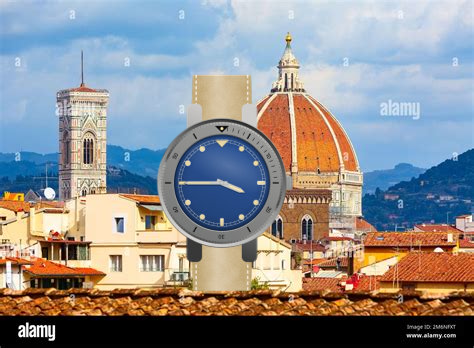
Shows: 3h45
